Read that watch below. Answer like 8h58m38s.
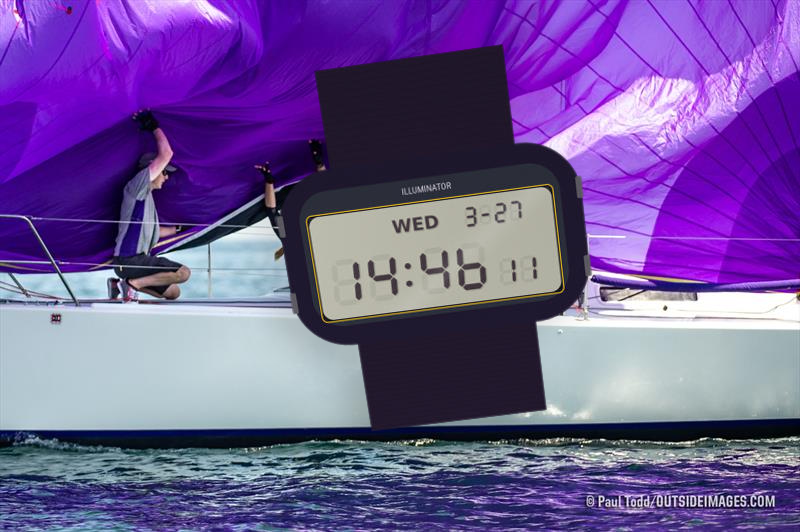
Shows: 14h46m11s
